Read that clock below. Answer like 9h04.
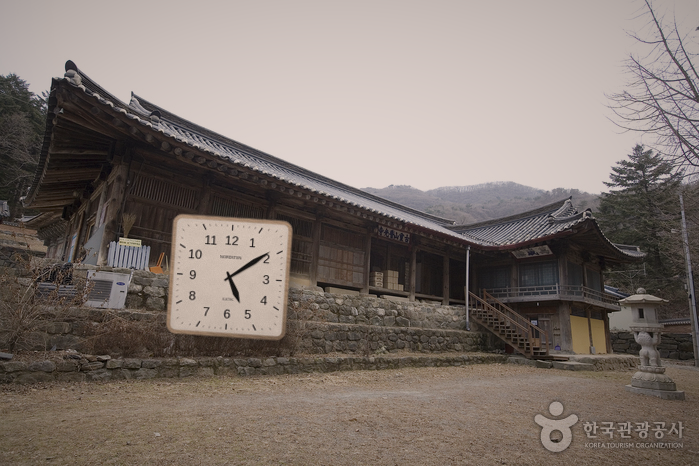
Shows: 5h09
